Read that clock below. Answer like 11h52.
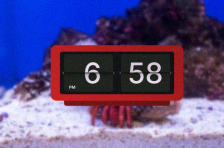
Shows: 6h58
